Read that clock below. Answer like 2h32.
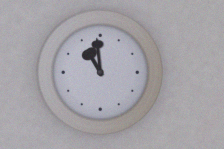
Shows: 10h59
